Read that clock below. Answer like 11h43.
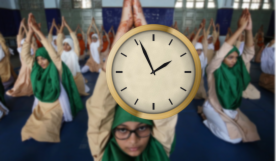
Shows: 1h56
